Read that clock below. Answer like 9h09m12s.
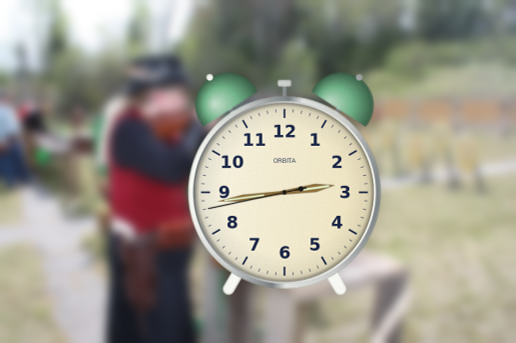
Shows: 2h43m43s
